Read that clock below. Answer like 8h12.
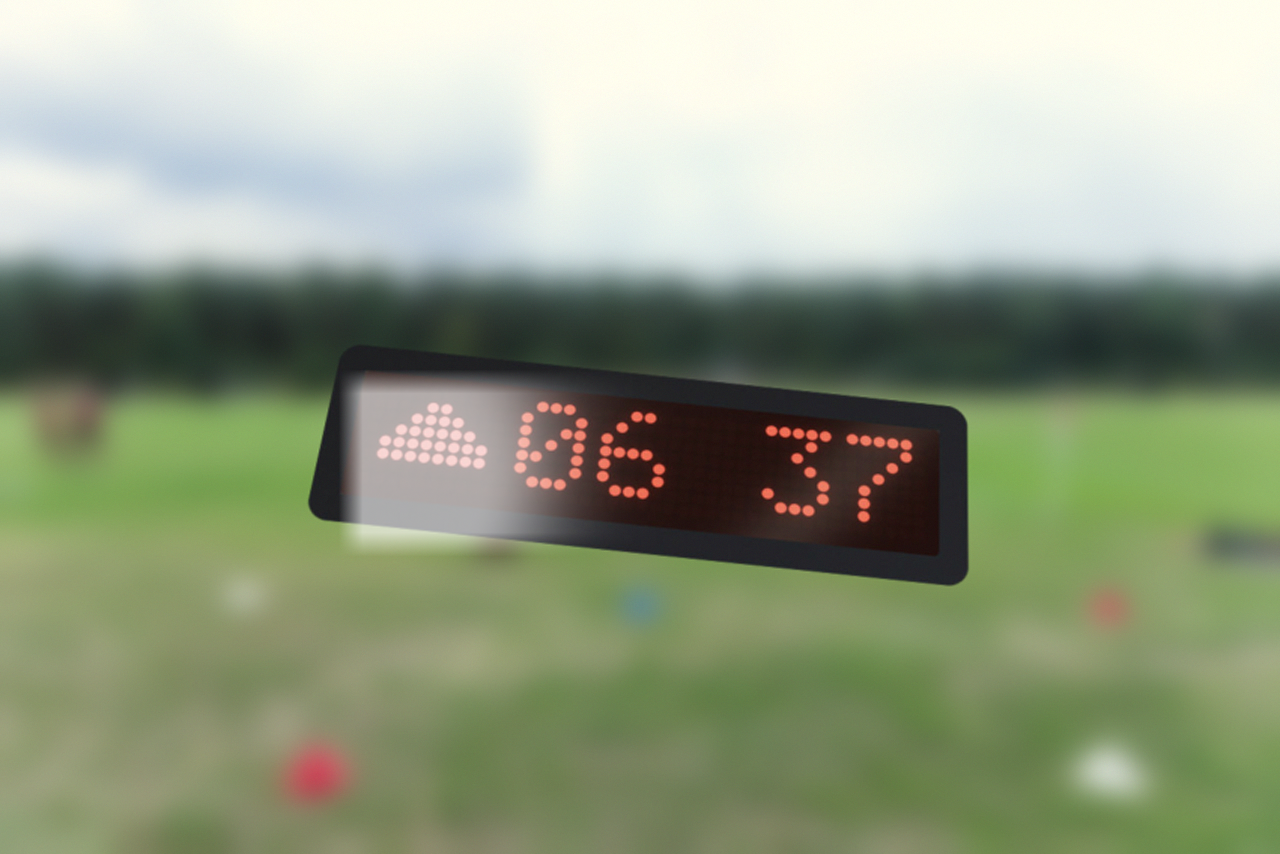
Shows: 6h37
